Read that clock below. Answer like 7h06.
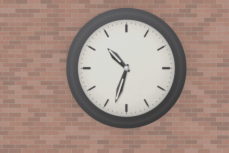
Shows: 10h33
